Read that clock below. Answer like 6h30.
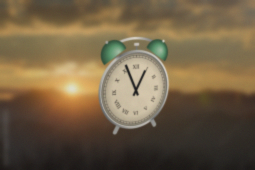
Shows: 12h56
